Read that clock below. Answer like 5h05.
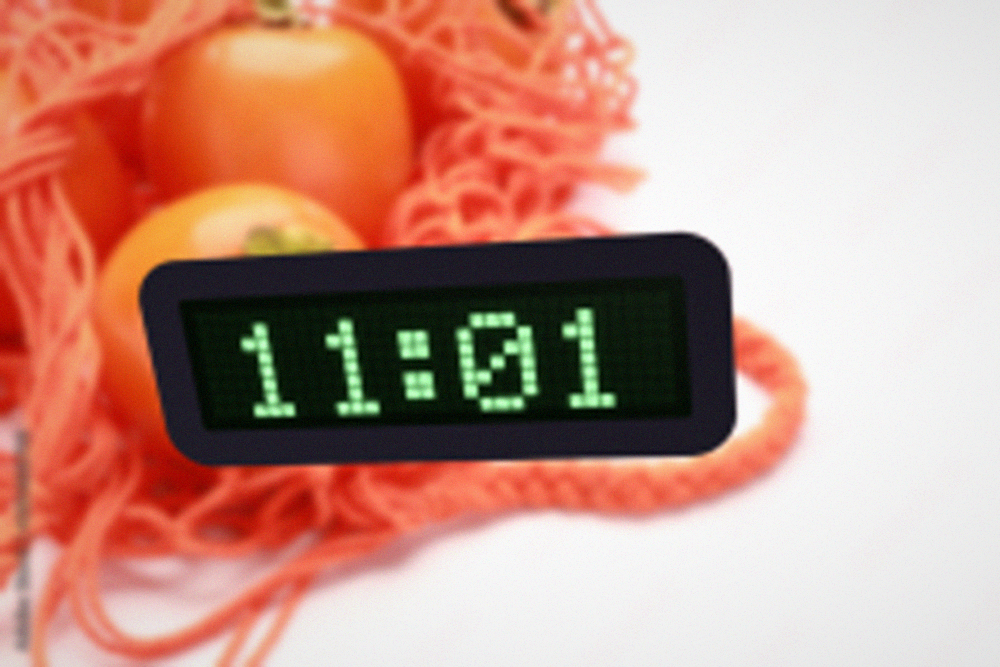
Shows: 11h01
